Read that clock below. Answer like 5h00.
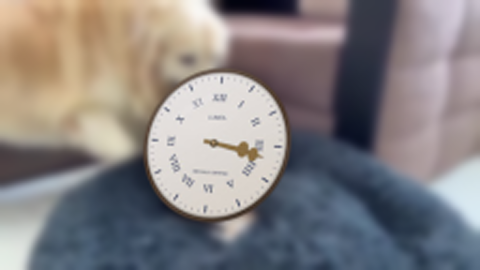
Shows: 3h17
